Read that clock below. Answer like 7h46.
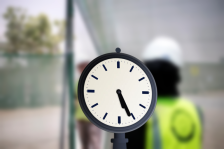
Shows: 5h26
